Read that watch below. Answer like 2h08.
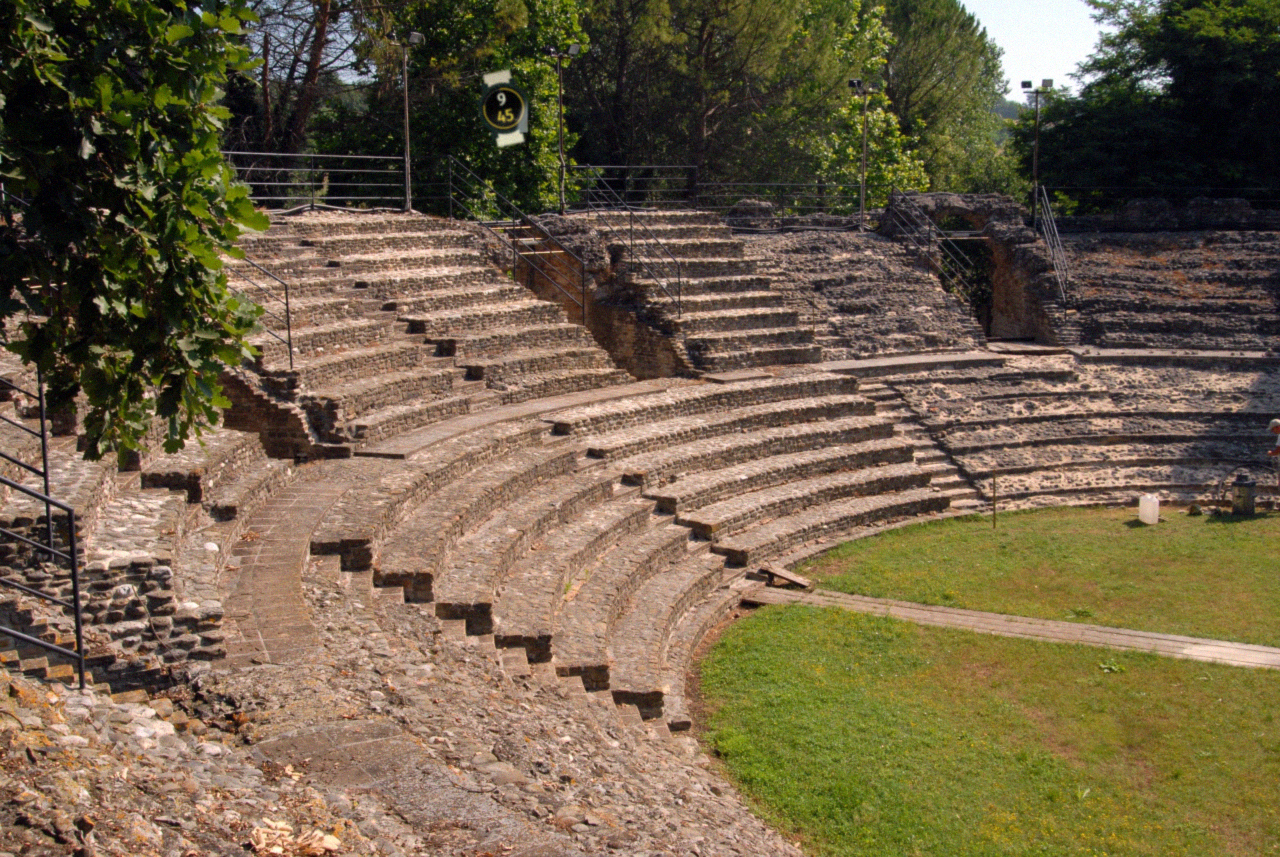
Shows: 9h45
